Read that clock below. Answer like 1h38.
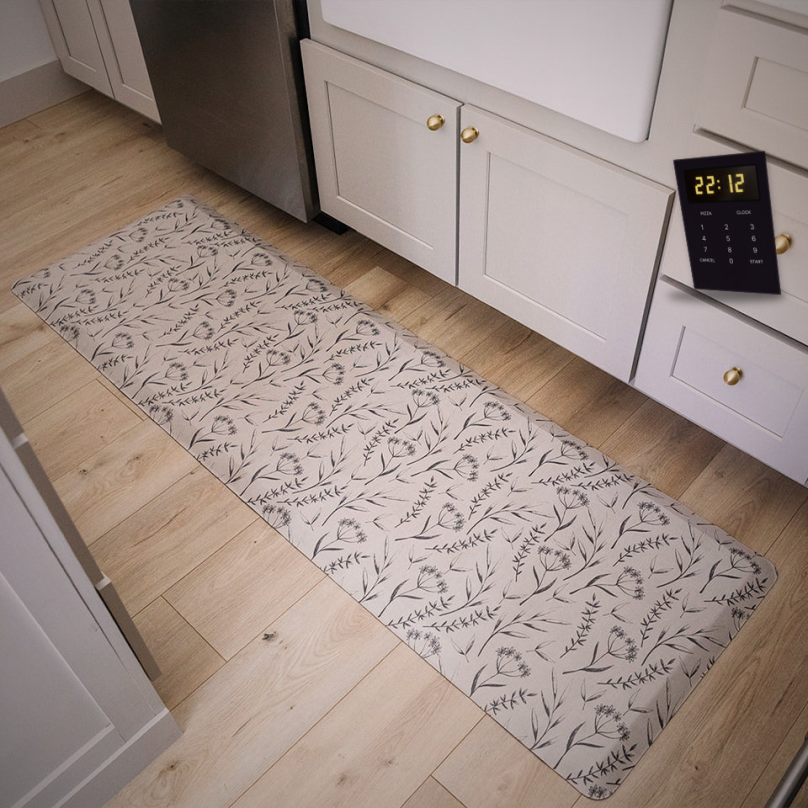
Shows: 22h12
